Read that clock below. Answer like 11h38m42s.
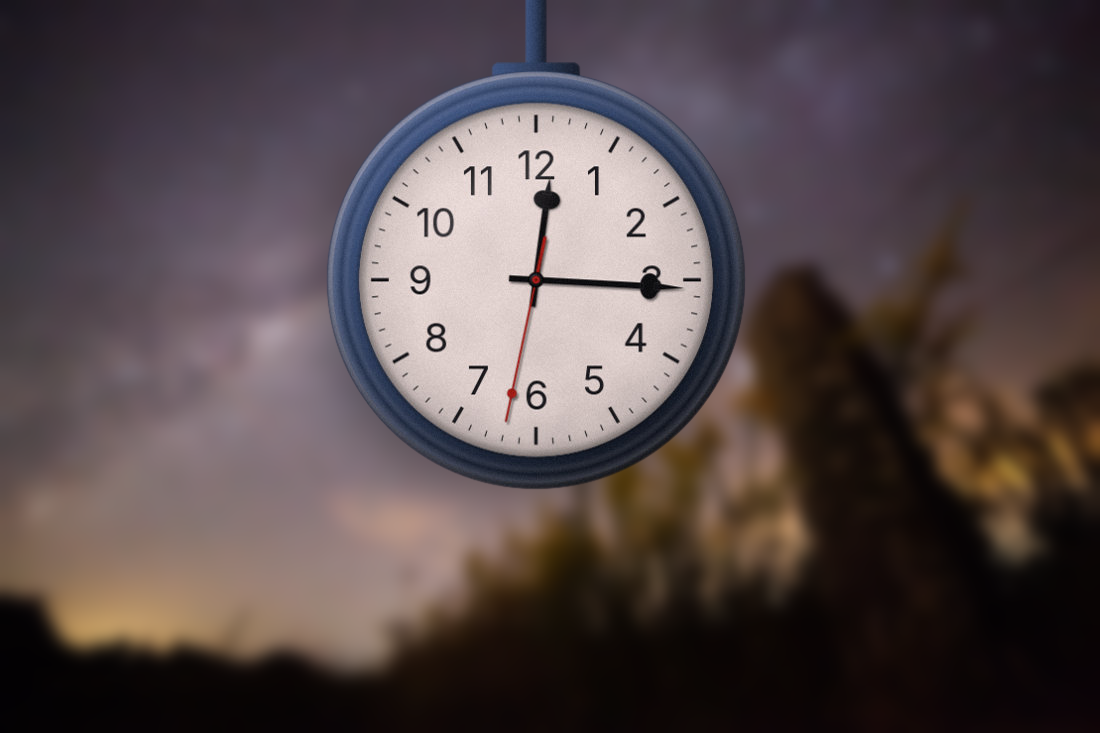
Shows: 12h15m32s
